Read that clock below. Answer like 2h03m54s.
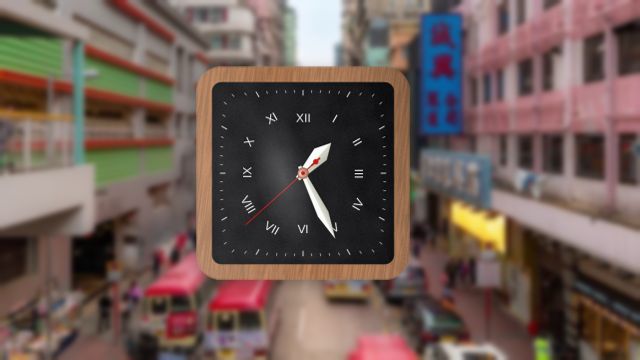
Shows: 1h25m38s
